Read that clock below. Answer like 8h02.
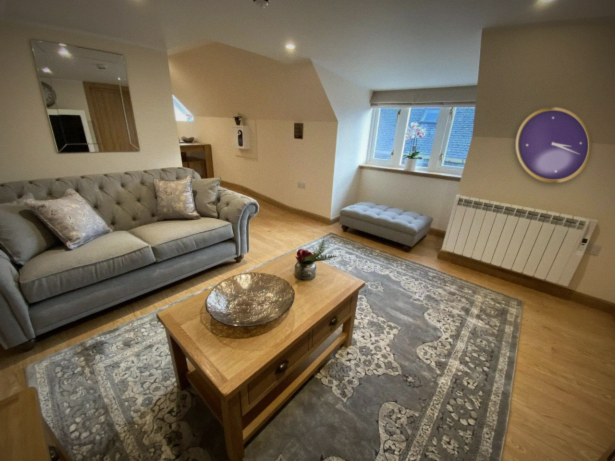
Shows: 3h19
